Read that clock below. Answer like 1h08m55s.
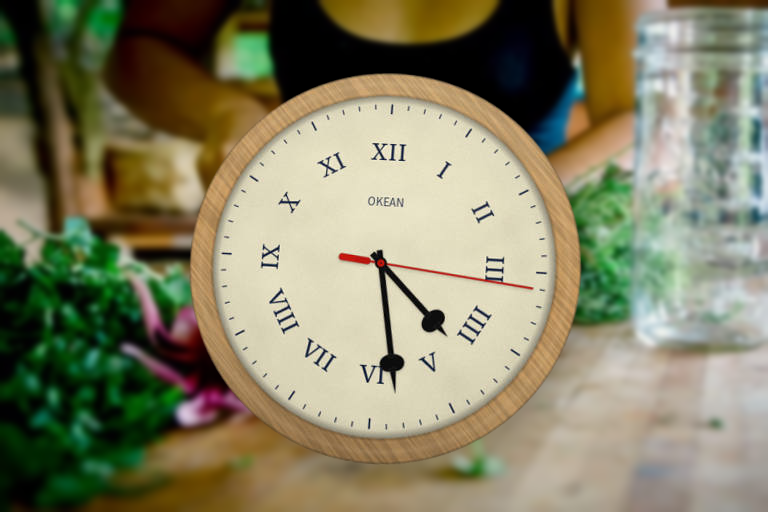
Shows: 4h28m16s
